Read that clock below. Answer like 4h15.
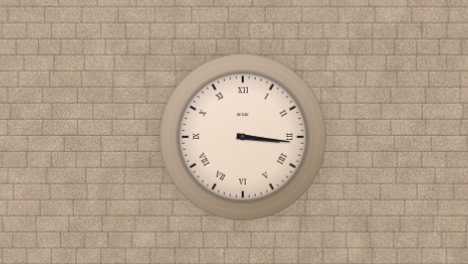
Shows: 3h16
